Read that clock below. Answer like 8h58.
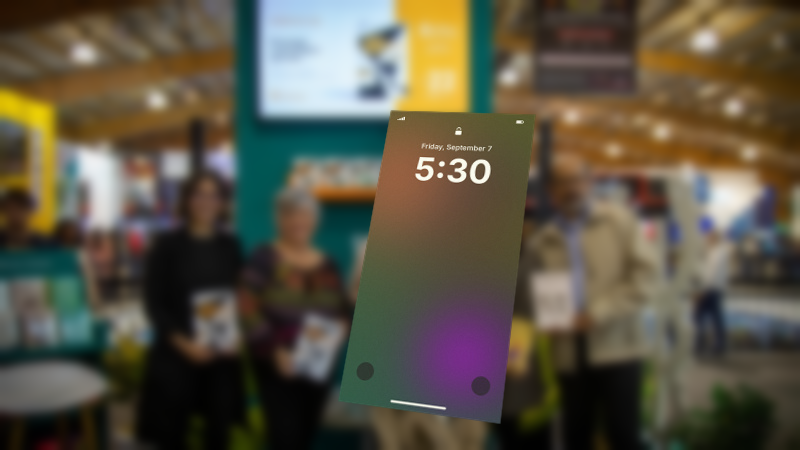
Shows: 5h30
